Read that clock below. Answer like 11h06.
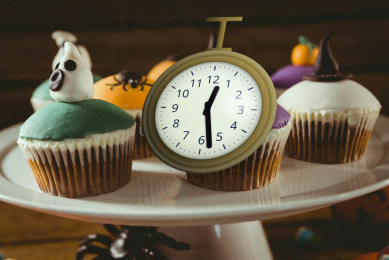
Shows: 12h28
